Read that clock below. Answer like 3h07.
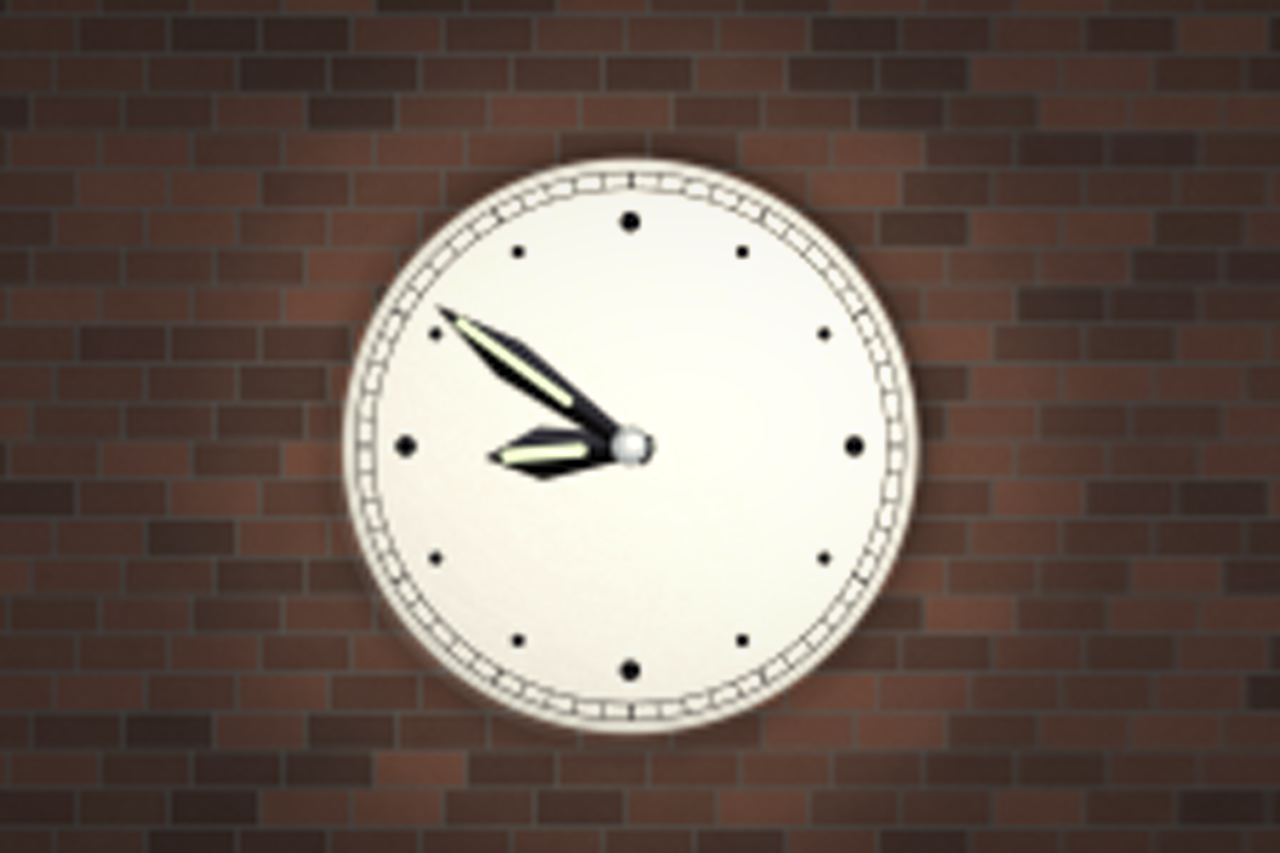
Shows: 8h51
